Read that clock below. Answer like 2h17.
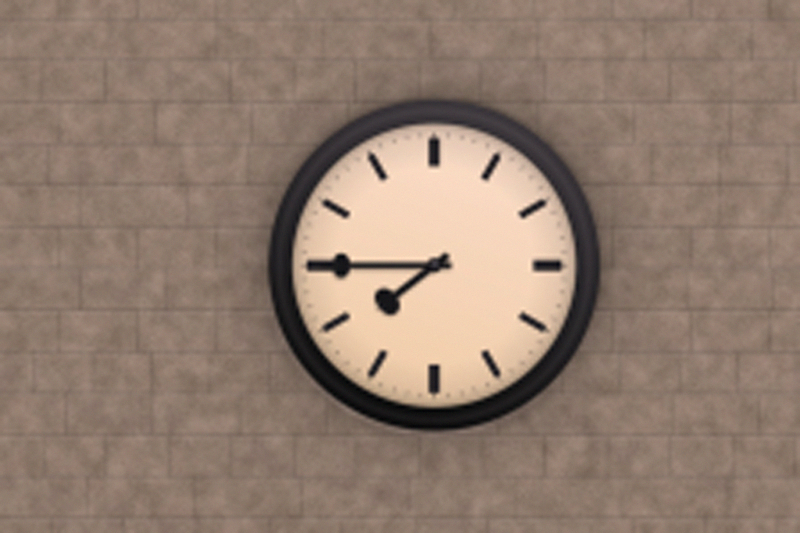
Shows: 7h45
